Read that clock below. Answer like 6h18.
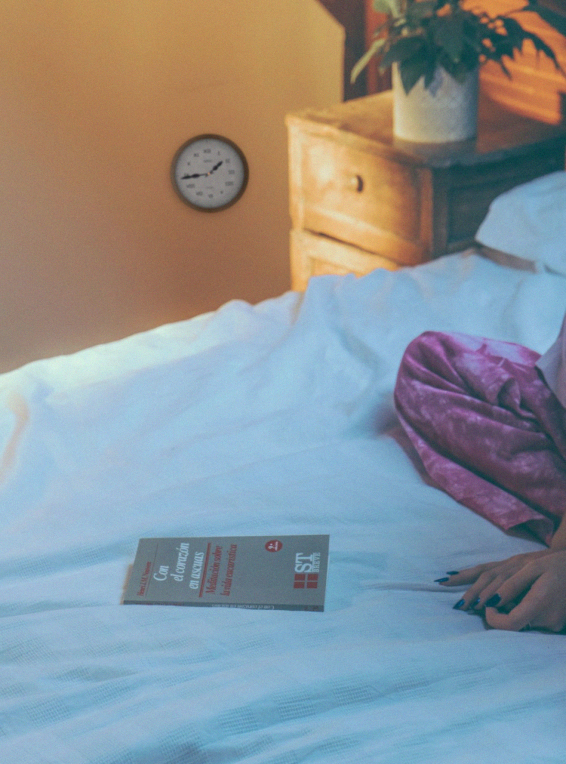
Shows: 1h44
